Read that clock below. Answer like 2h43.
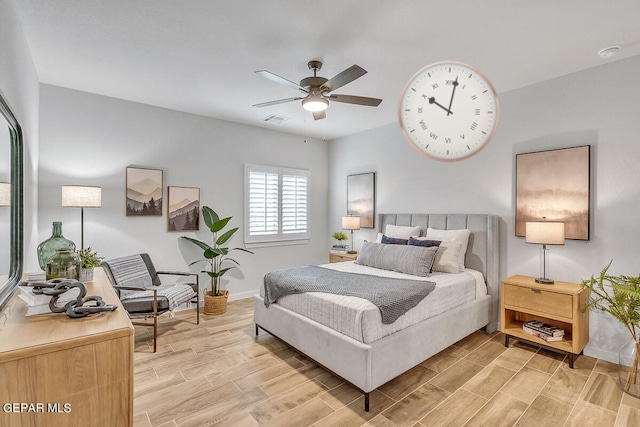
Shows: 10h02
